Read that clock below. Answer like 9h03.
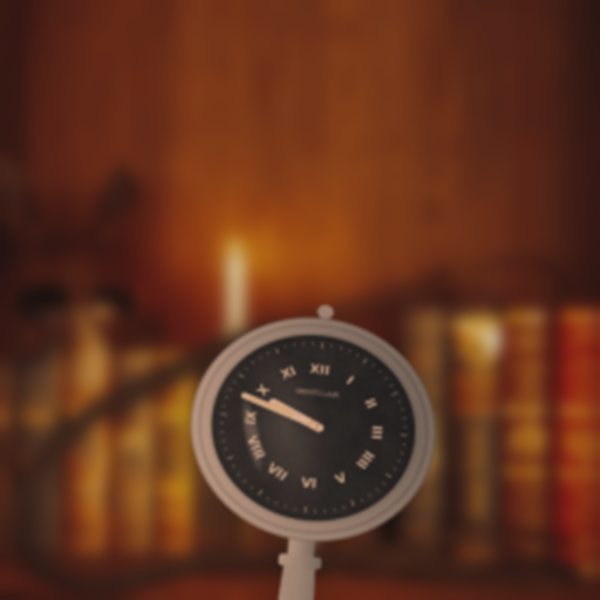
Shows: 9h48
